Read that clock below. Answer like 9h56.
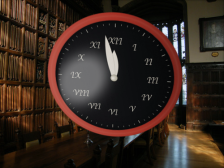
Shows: 11h58
